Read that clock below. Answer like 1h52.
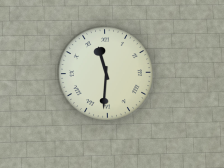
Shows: 11h31
